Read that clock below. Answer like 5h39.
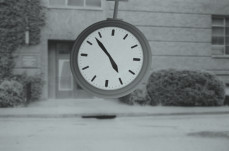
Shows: 4h53
